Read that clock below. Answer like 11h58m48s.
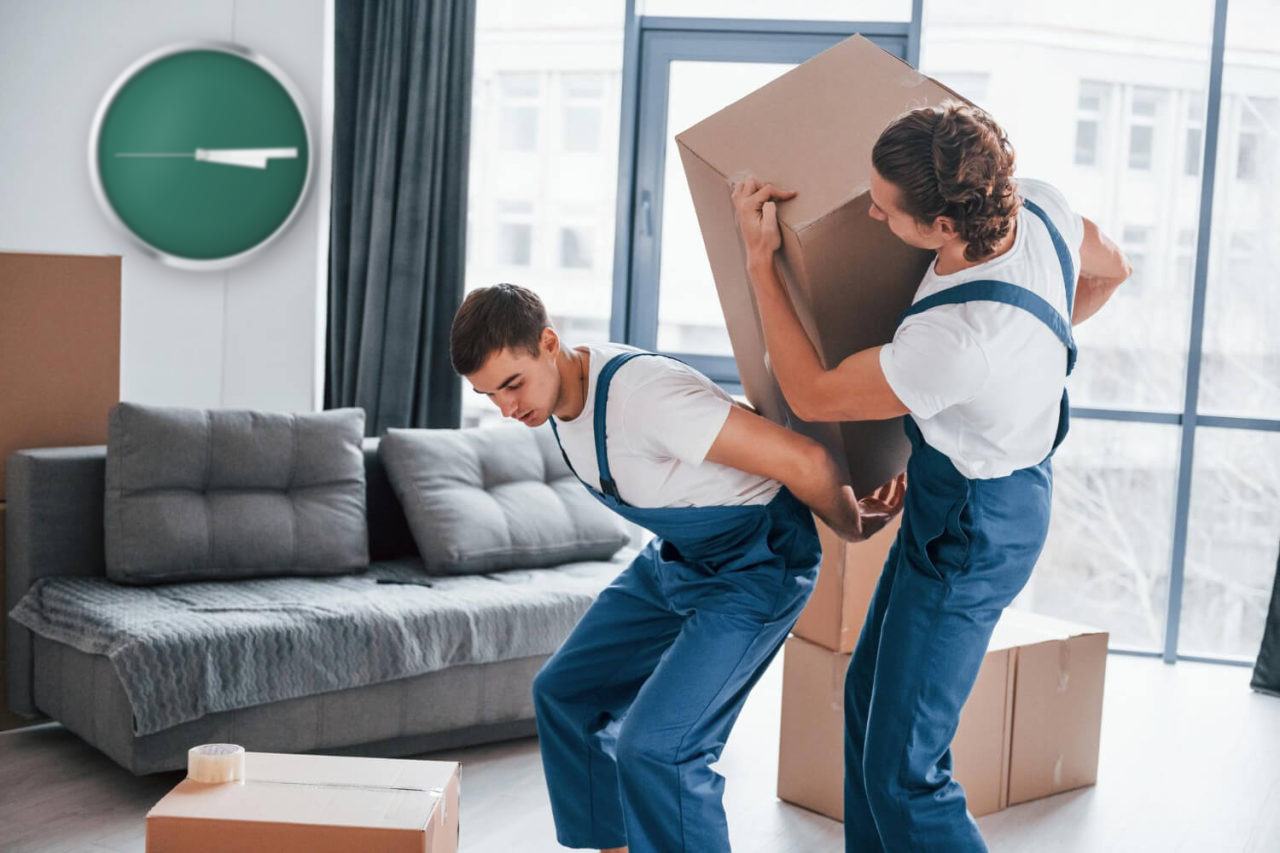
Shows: 3h14m45s
